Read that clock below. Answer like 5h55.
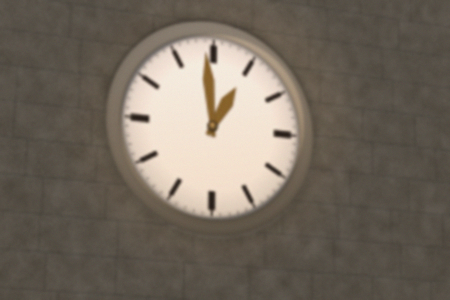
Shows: 12h59
